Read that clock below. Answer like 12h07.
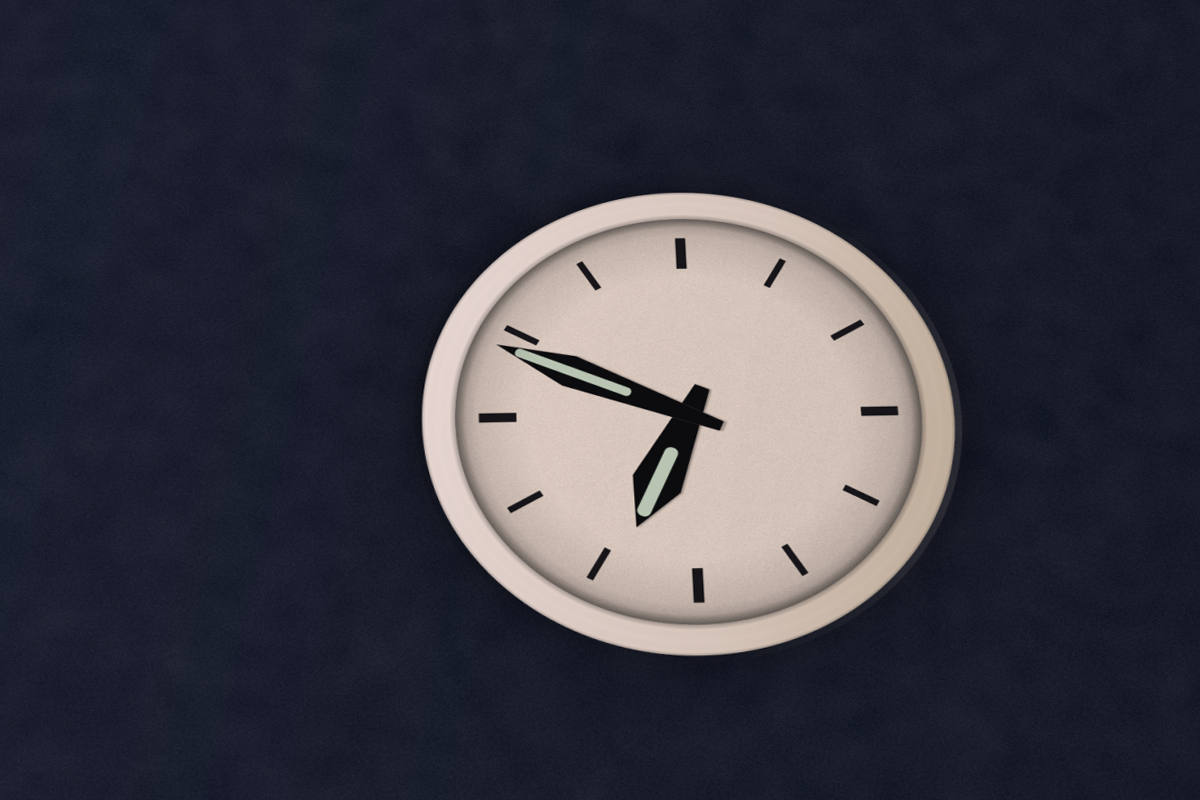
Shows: 6h49
